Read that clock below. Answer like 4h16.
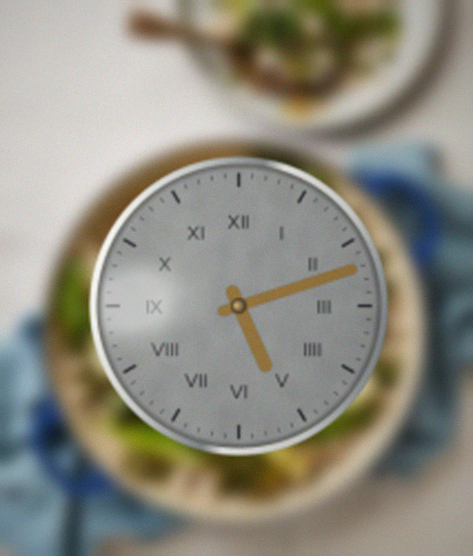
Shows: 5h12
